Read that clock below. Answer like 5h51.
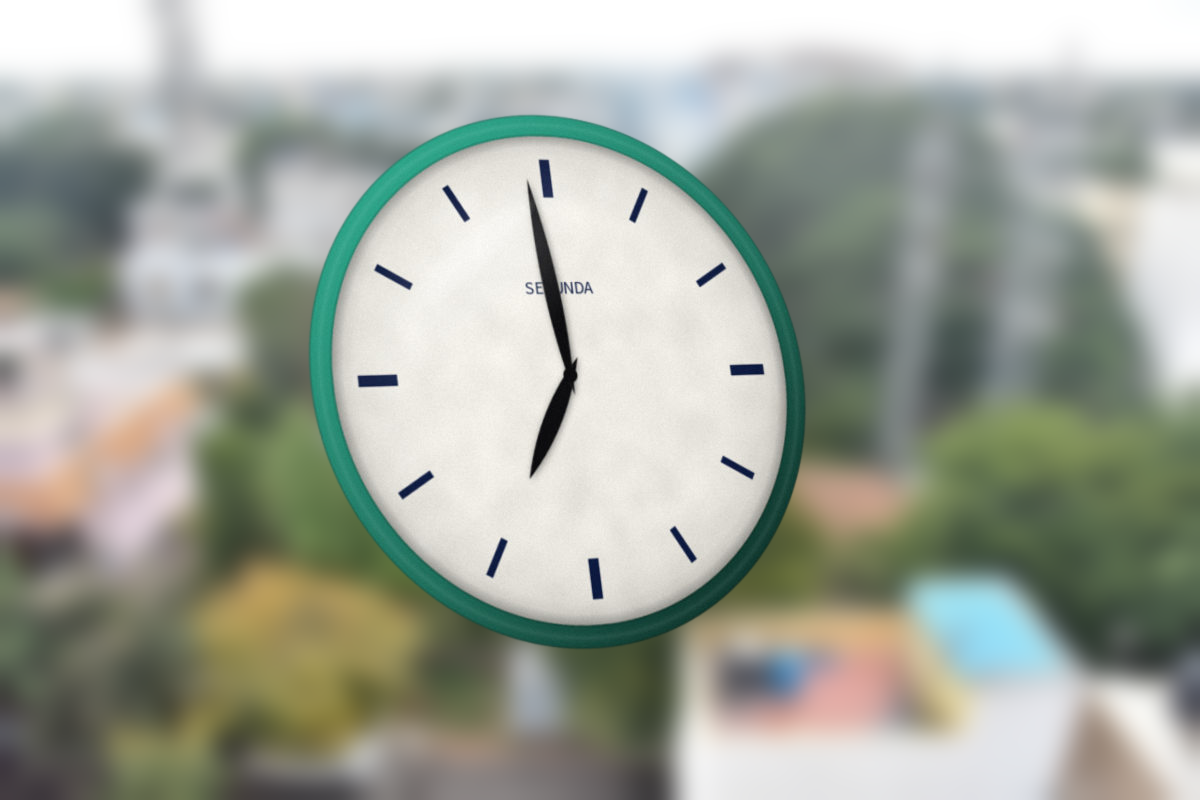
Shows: 6h59
